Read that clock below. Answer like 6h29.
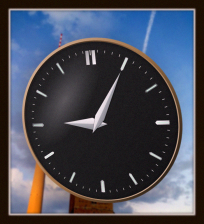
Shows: 9h05
